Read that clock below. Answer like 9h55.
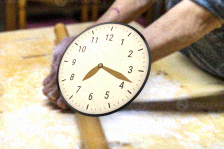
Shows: 7h18
